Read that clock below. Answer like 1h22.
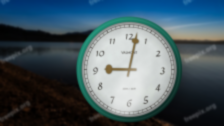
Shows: 9h02
